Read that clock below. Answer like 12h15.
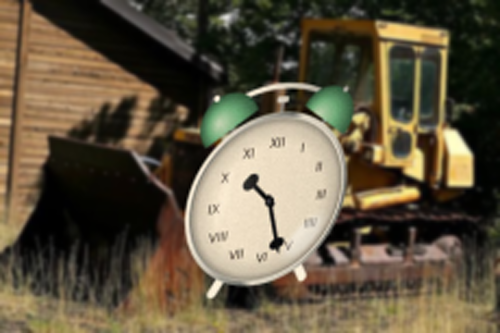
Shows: 10h27
